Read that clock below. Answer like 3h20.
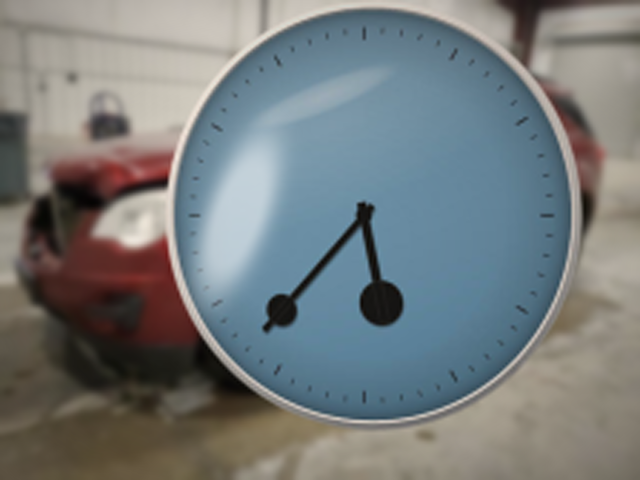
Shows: 5h37
